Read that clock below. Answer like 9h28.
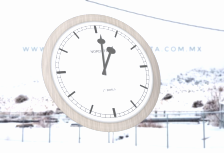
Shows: 1h01
